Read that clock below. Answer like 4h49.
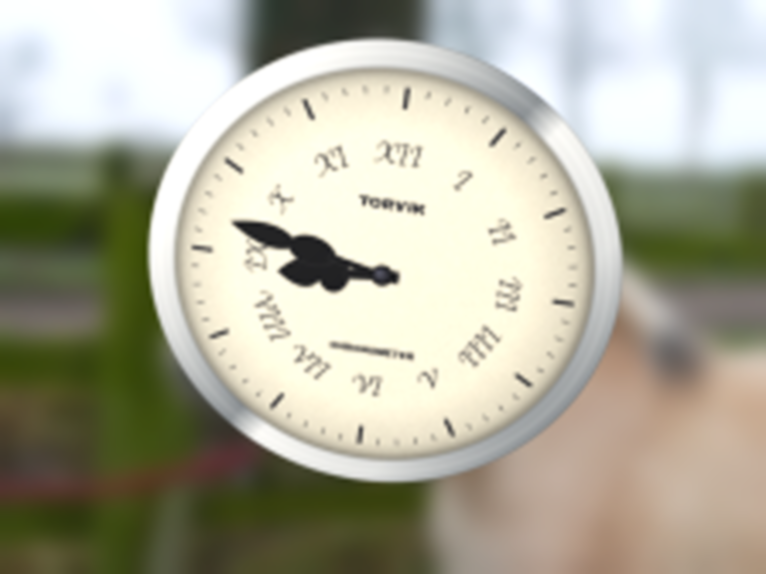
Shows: 8h47
